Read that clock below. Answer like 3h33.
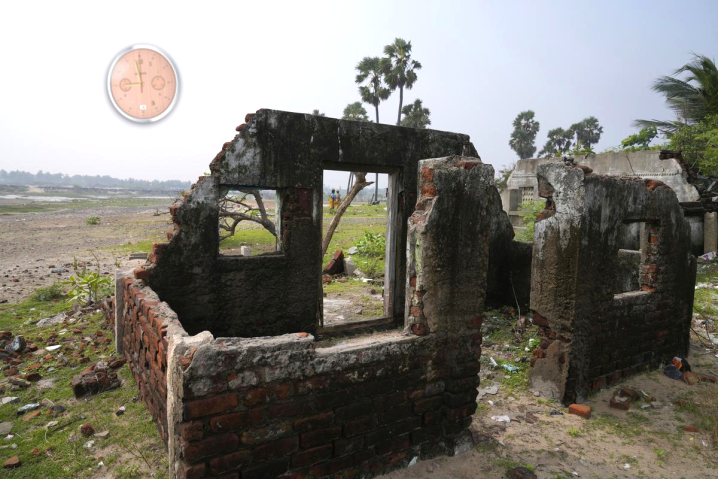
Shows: 8h58
